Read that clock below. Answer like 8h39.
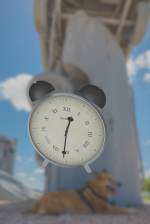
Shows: 12h31
